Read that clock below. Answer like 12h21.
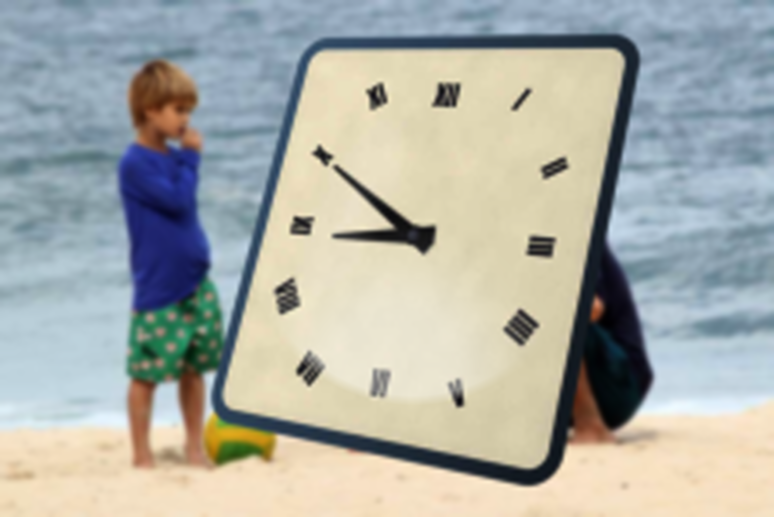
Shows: 8h50
